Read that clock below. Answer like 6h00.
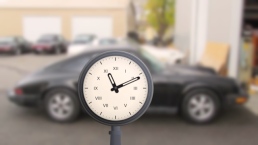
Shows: 11h11
